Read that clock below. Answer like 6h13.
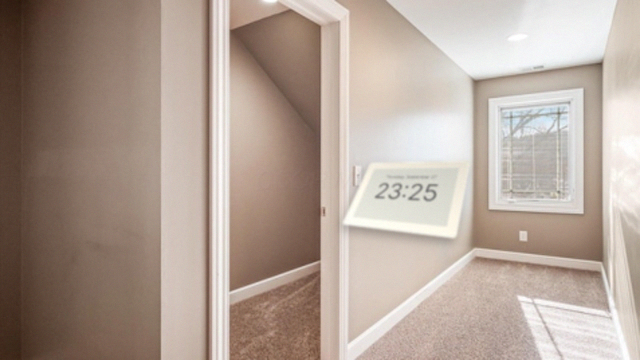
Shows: 23h25
